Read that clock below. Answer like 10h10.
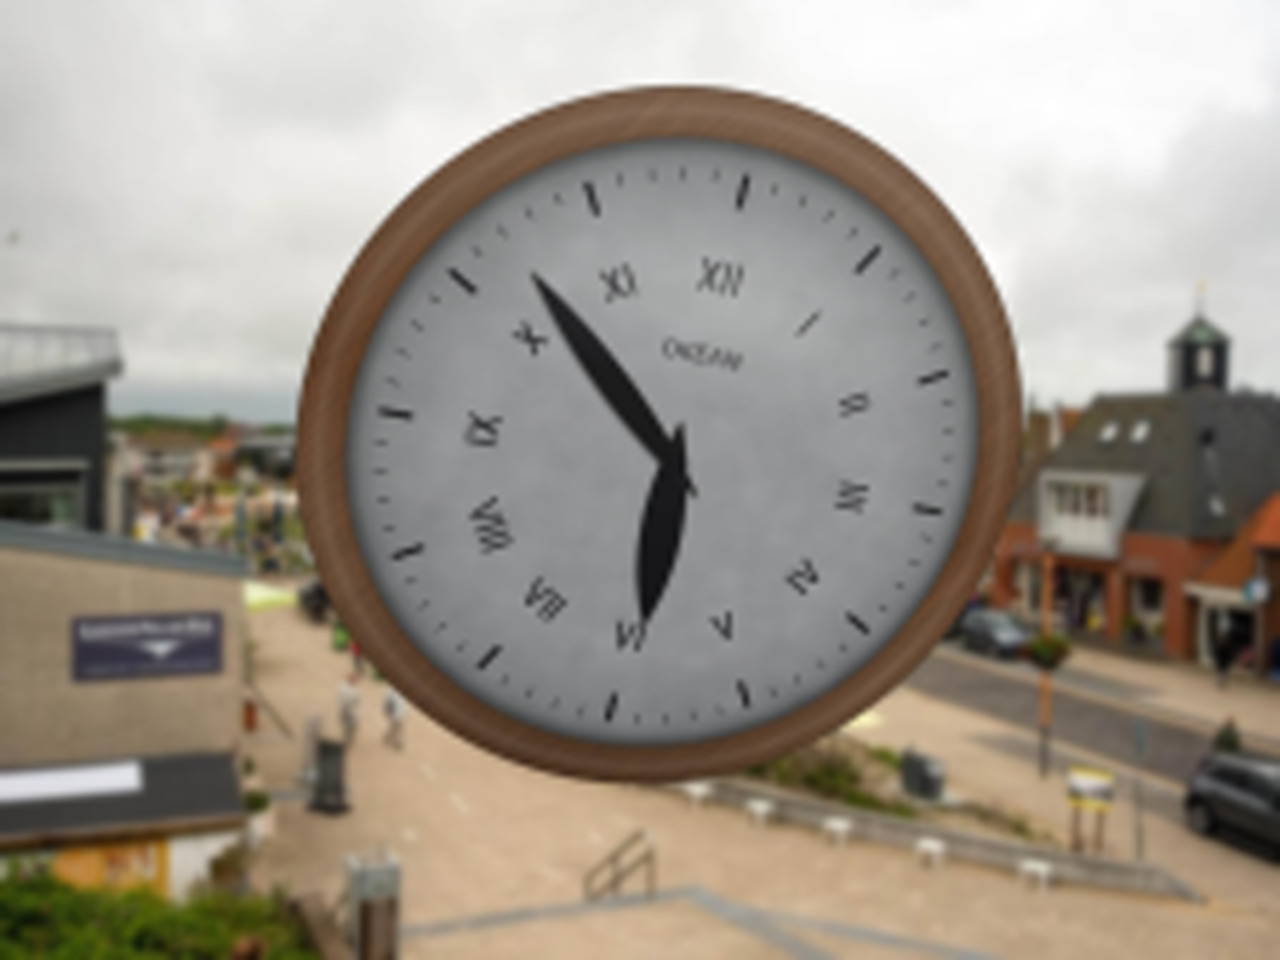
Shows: 5h52
